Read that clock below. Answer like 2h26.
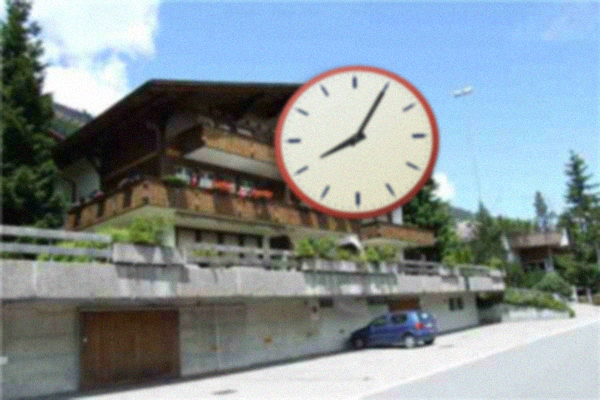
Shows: 8h05
